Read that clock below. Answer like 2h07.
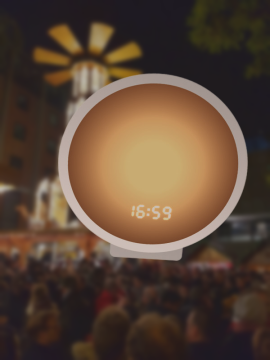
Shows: 16h59
